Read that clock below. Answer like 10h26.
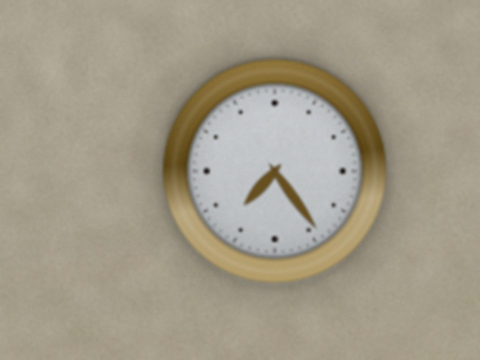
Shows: 7h24
